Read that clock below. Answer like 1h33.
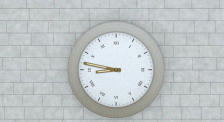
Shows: 8h47
